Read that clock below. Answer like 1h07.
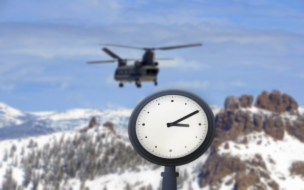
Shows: 3h10
